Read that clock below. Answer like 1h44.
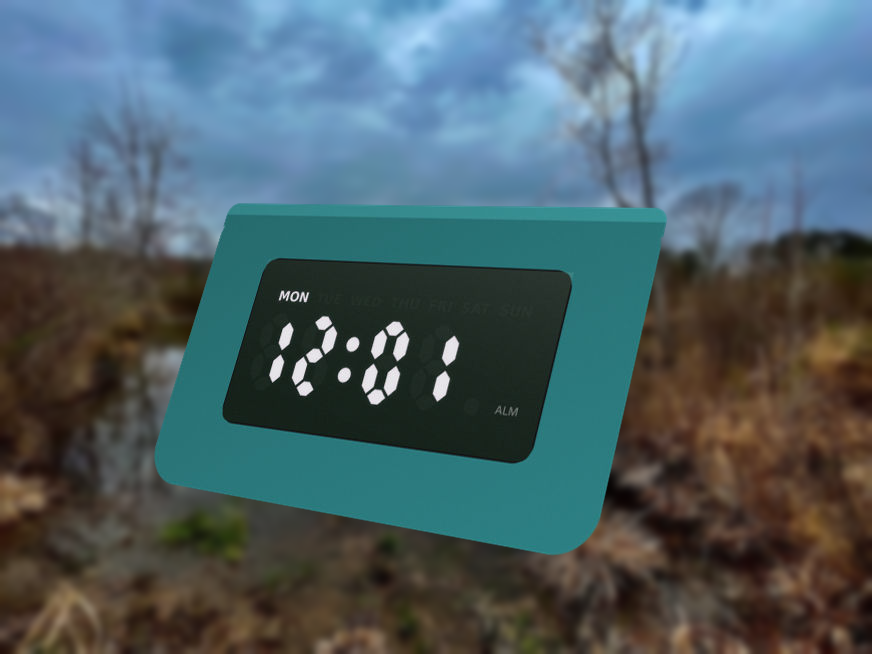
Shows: 12h01
